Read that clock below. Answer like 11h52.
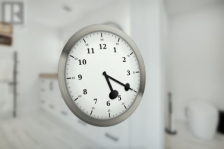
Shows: 5h20
